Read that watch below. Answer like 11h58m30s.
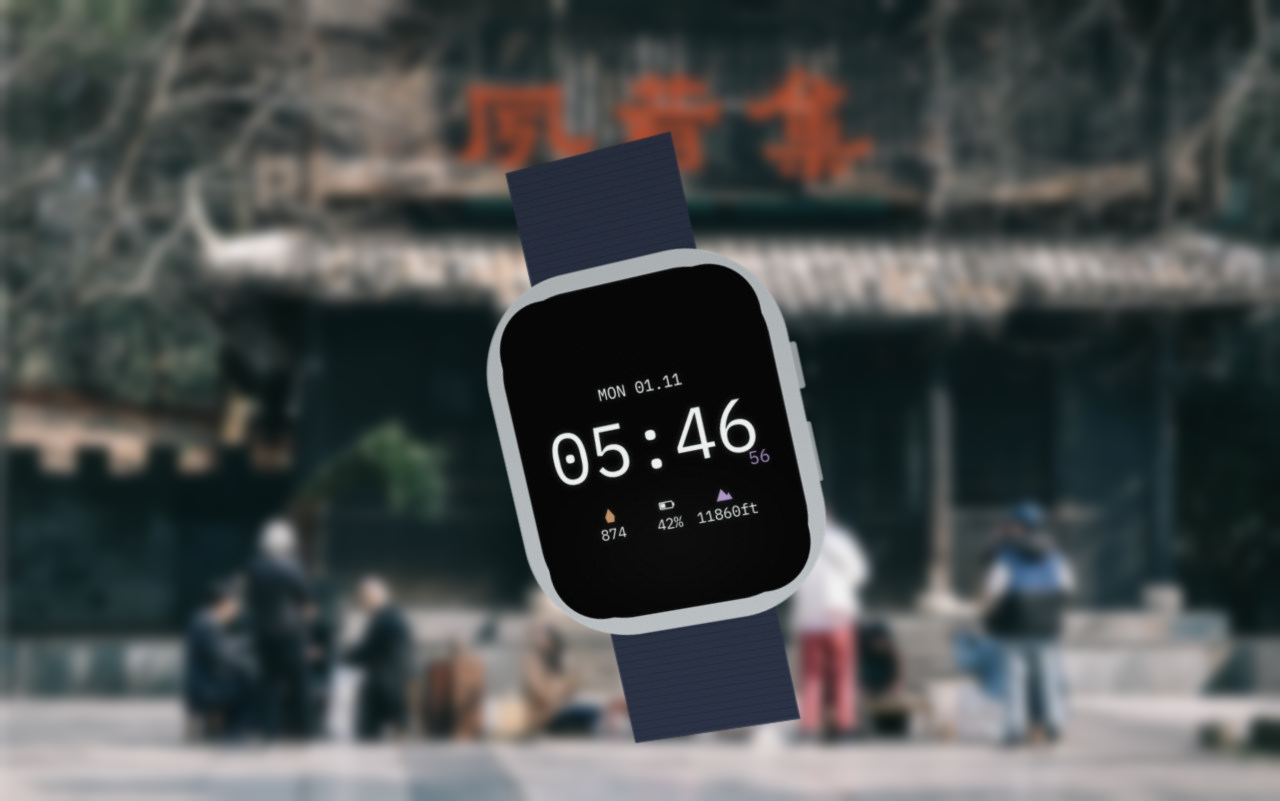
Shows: 5h46m56s
